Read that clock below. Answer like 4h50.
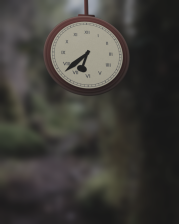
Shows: 6h38
